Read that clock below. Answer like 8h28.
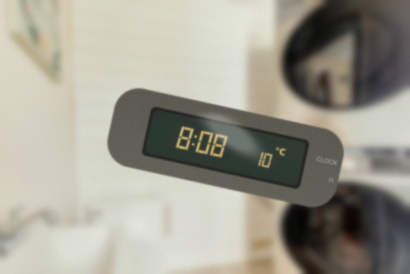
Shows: 8h08
